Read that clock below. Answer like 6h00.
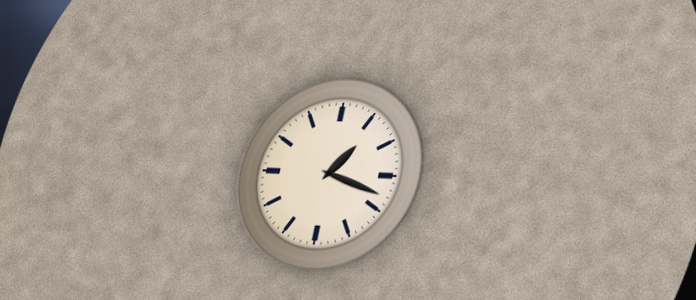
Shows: 1h18
